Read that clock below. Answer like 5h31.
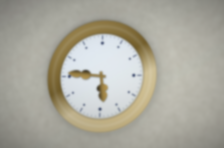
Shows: 5h46
